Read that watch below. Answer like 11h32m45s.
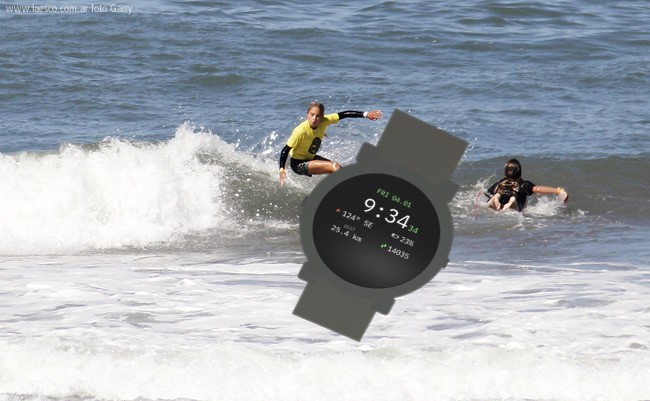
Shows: 9h34m34s
